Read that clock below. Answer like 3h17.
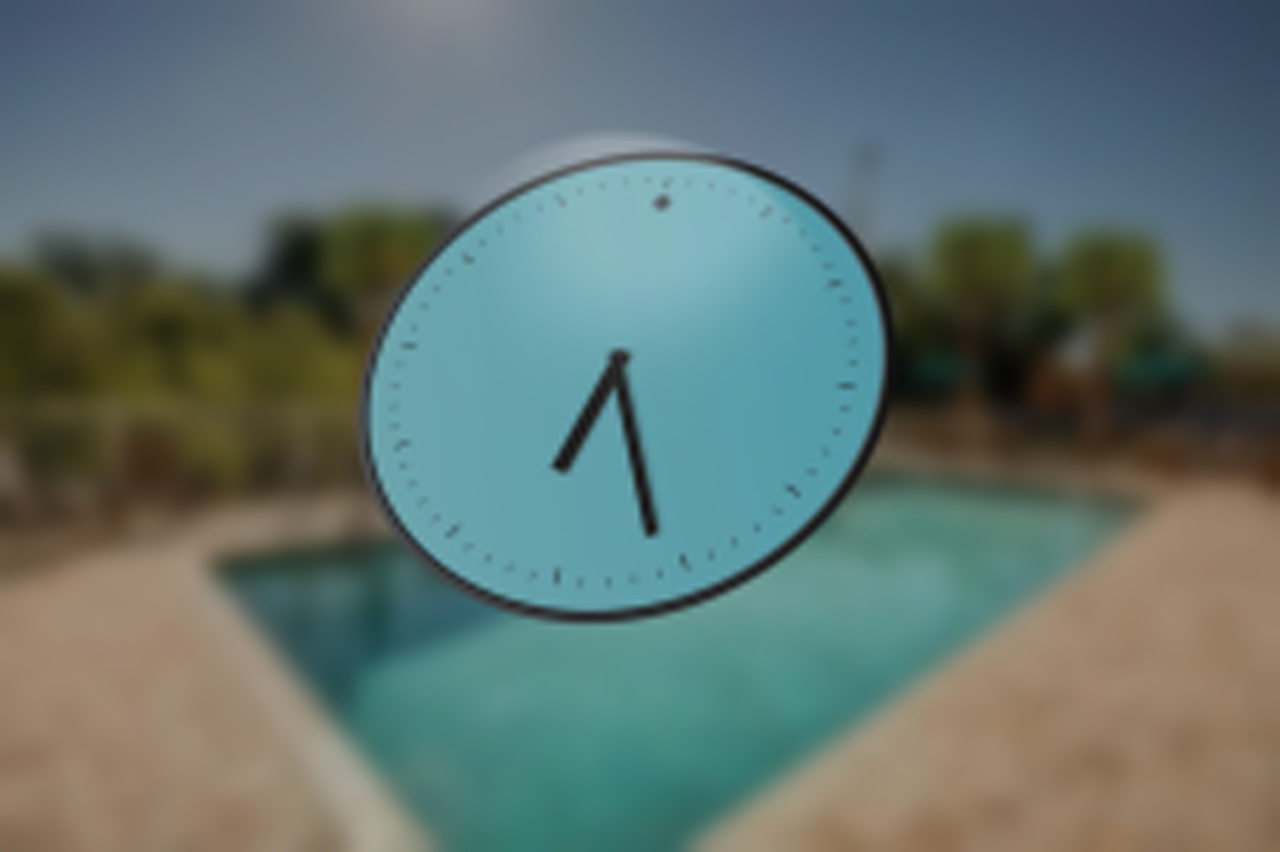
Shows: 6h26
